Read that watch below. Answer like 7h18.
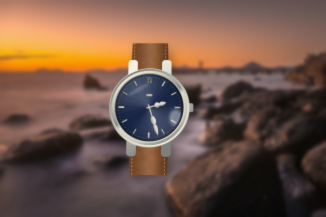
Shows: 2h27
